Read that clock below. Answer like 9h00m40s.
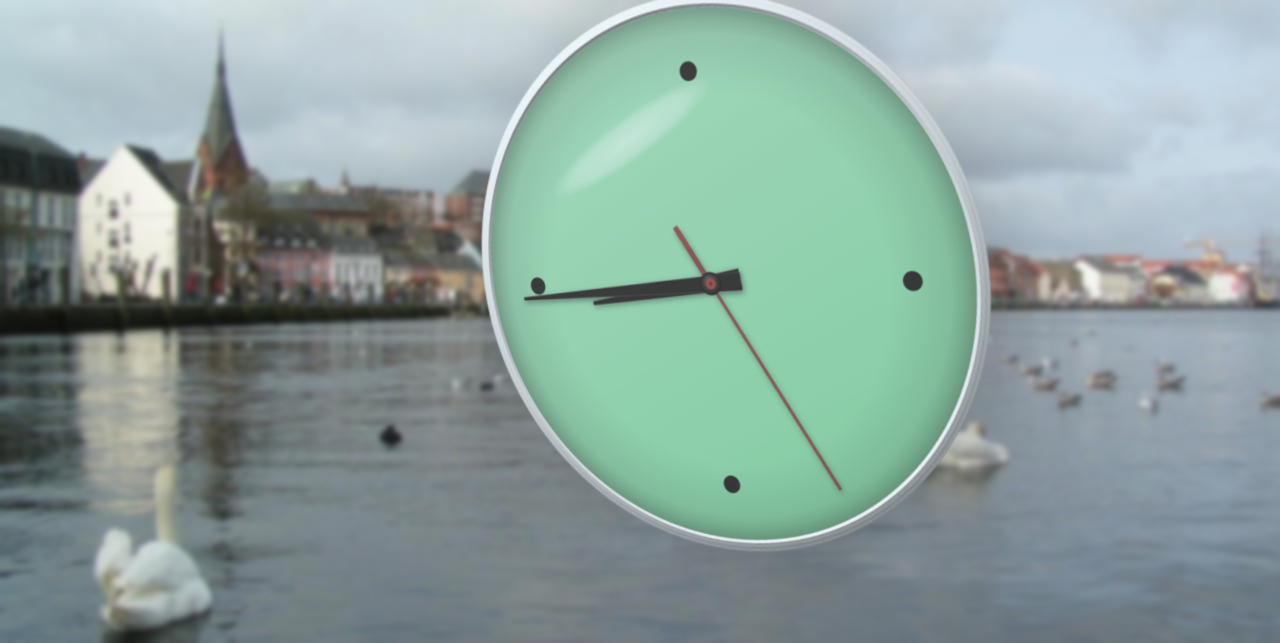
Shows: 8h44m25s
